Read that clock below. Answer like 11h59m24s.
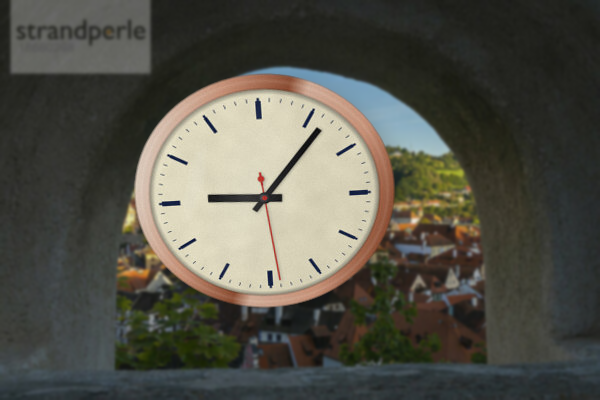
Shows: 9h06m29s
